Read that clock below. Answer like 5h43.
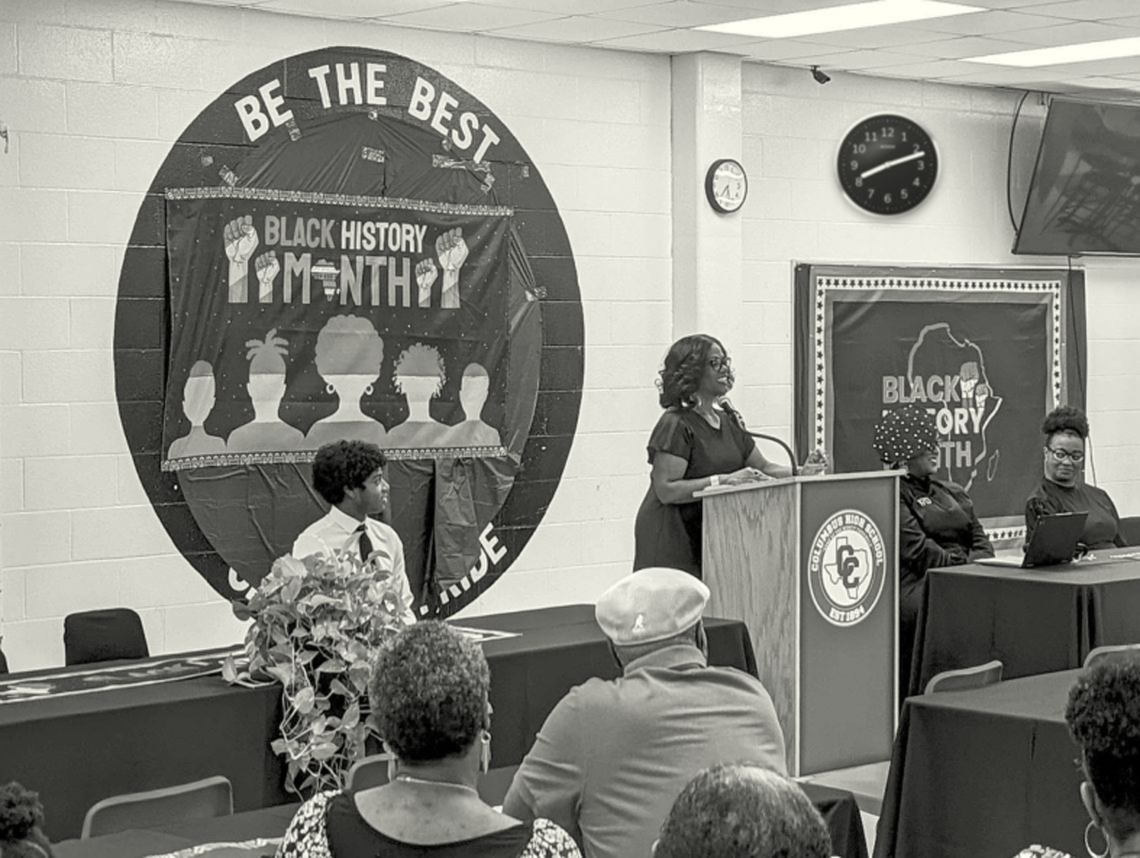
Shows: 8h12
